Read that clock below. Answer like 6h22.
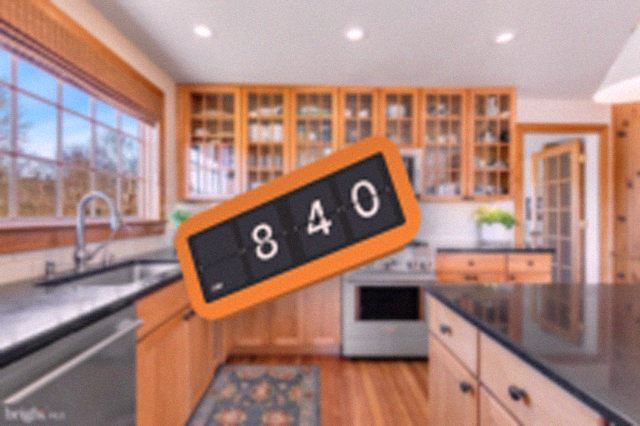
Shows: 8h40
